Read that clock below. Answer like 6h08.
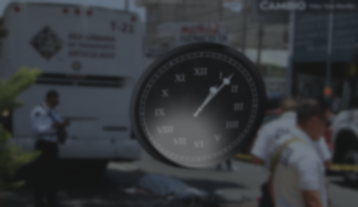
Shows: 1h07
